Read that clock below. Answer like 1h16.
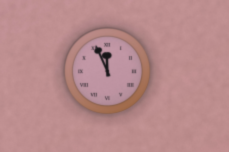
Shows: 11h56
